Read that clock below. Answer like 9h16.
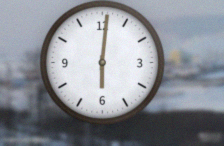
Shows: 6h01
